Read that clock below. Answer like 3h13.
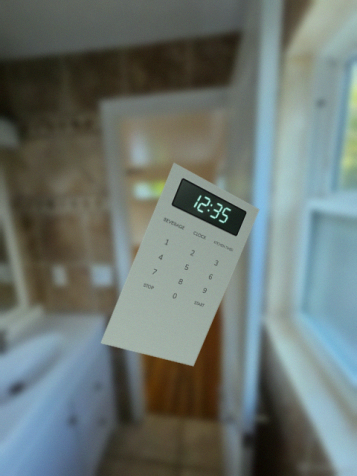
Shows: 12h35
